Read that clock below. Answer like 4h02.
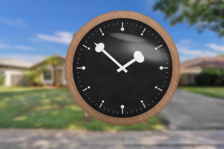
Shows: 1h52
